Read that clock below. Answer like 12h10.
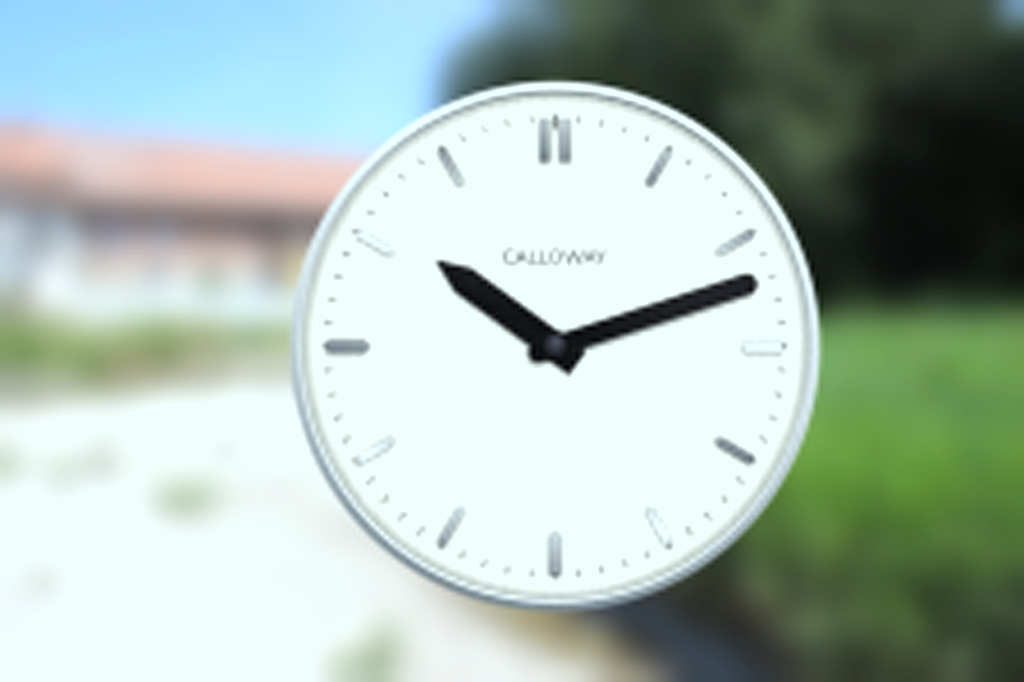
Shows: 10h12
